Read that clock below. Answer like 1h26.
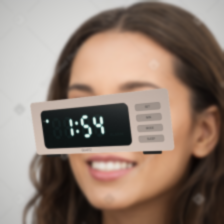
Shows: 1h54
